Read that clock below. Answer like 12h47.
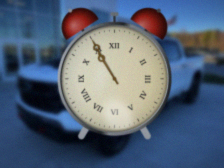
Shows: 10h55
